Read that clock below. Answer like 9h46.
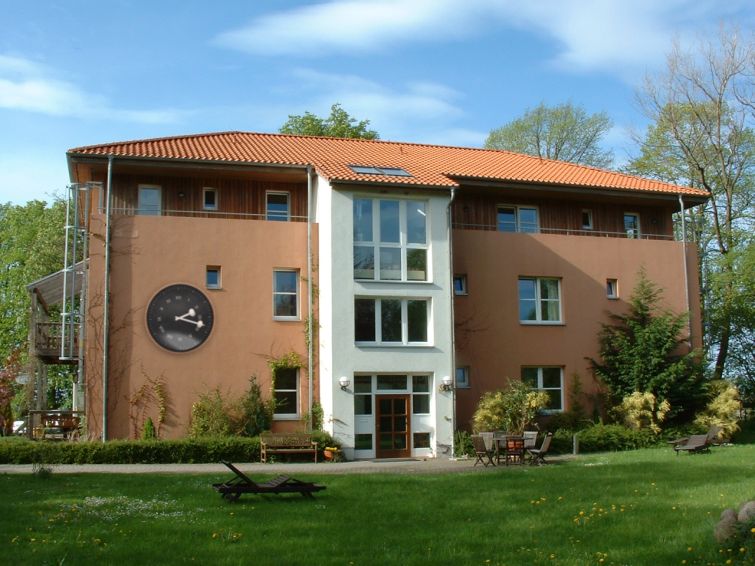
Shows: 2h18
